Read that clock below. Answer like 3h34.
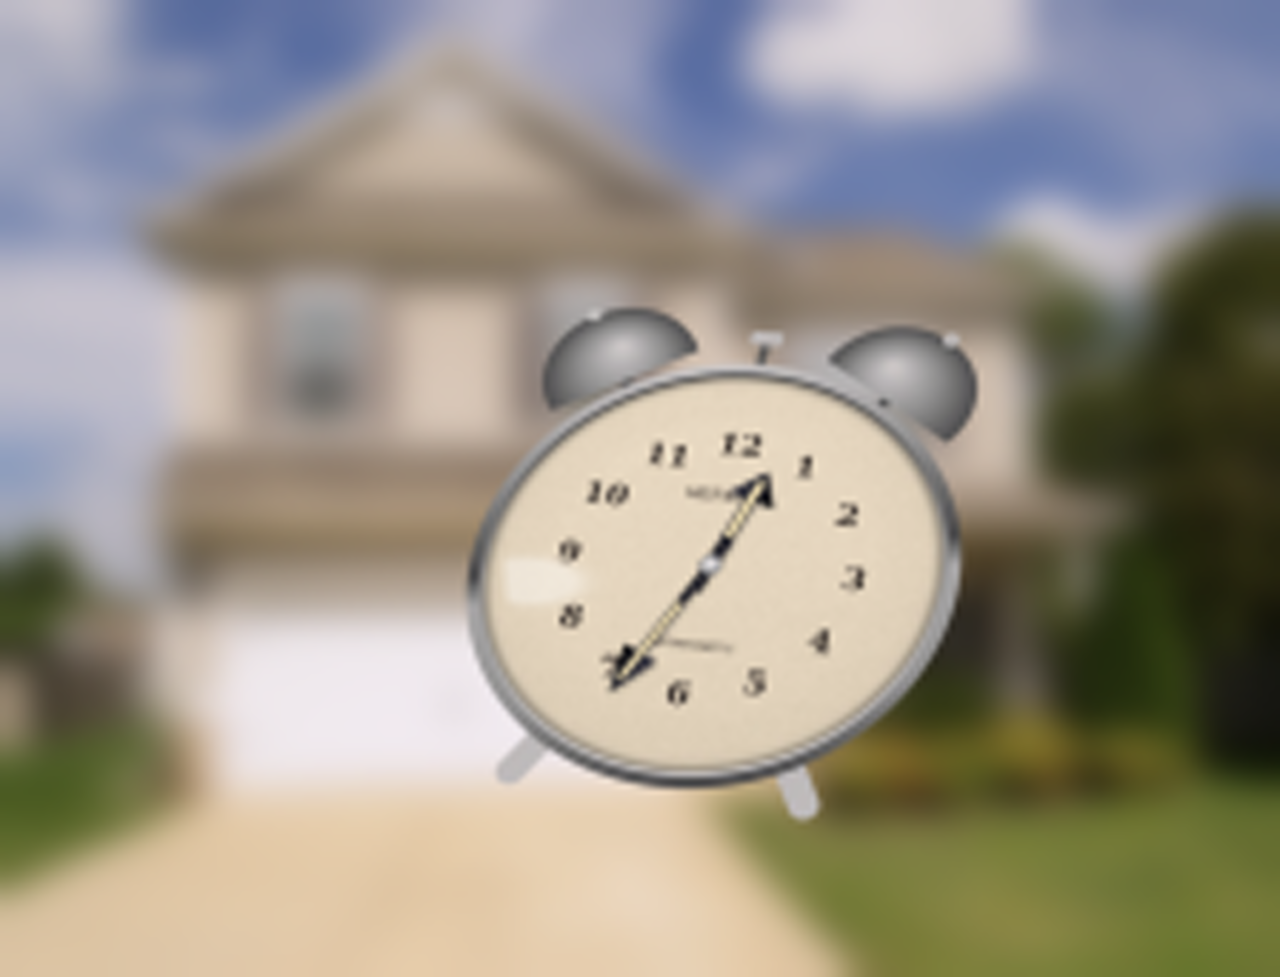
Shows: 12h34
